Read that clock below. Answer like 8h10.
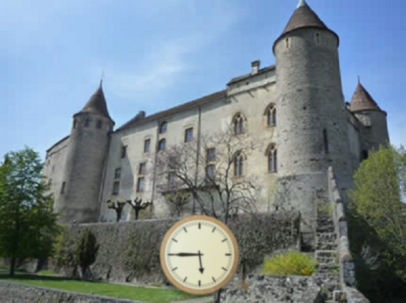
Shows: 5h45
